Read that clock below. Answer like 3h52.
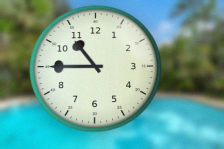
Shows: 10h45
